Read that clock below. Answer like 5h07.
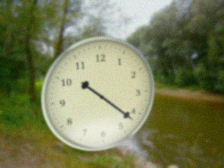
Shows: 10h22
